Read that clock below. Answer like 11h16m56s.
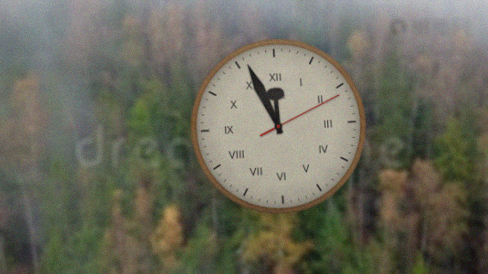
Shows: 11h56m11s
